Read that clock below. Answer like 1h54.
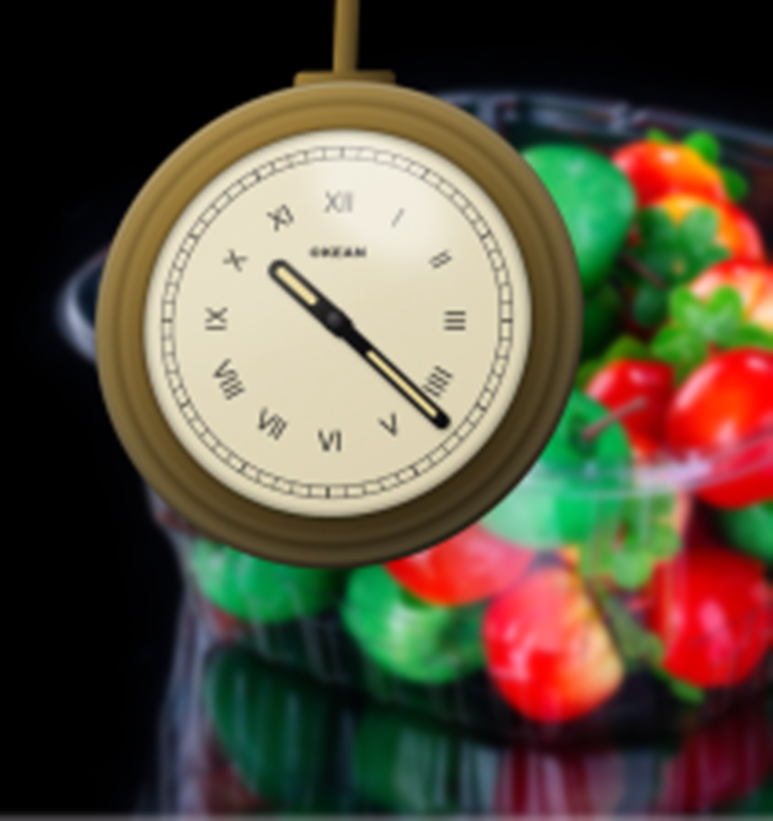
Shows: 10h22
